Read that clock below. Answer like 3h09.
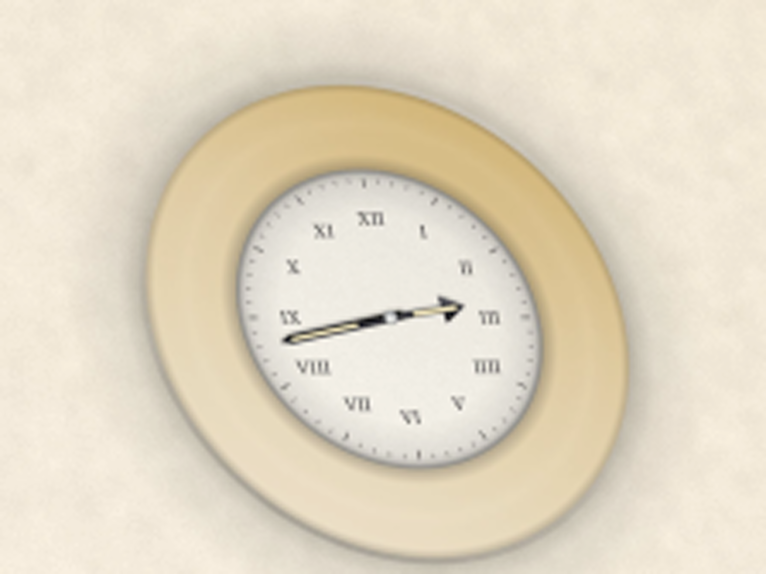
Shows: 2h43
